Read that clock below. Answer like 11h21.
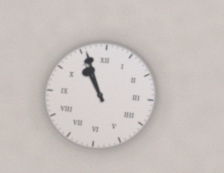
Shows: 10h56
